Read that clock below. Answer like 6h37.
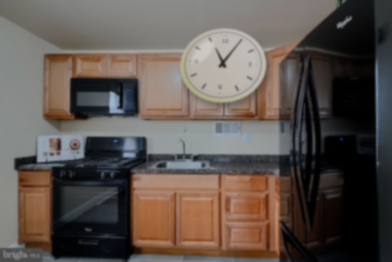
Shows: 11h05
